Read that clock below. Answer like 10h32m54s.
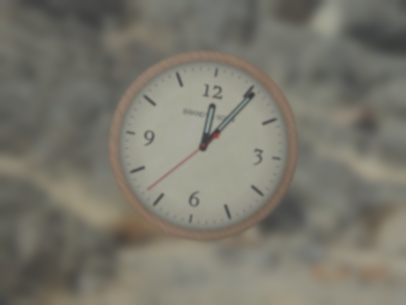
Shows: 12h05m37s
